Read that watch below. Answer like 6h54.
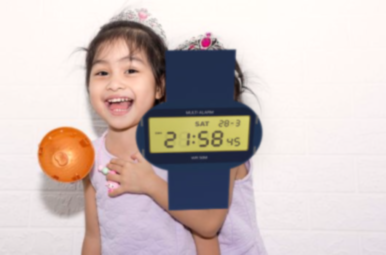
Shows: 21h58
